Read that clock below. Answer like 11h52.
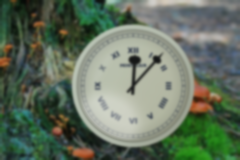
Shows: 12h07
